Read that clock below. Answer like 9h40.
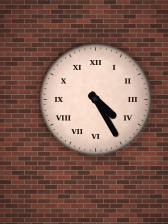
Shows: 4h25
